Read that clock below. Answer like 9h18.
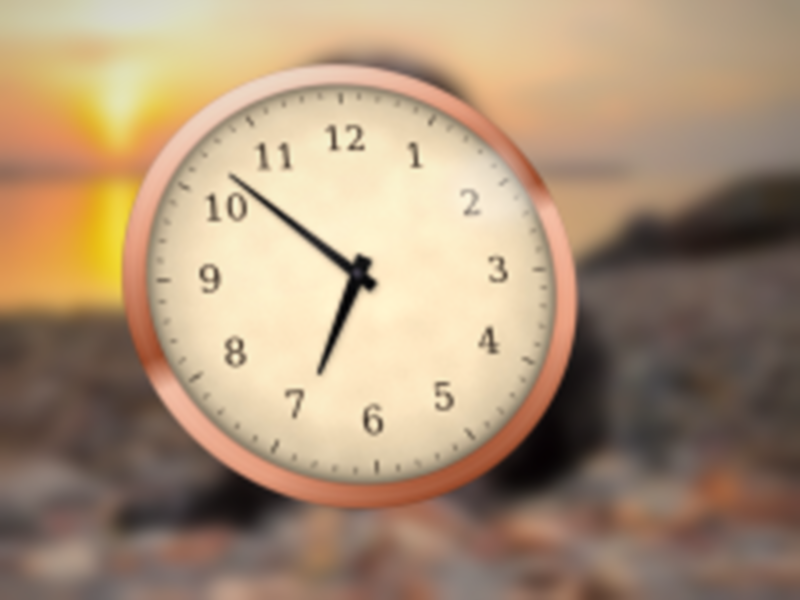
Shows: 6h52
